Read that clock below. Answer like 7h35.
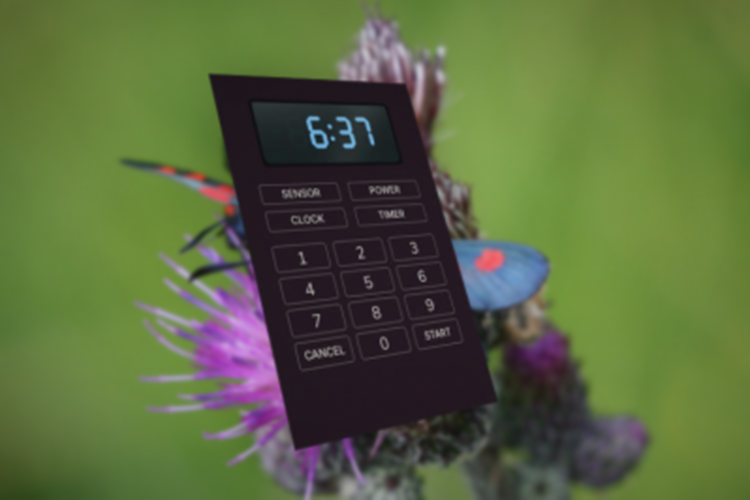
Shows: 6h37
